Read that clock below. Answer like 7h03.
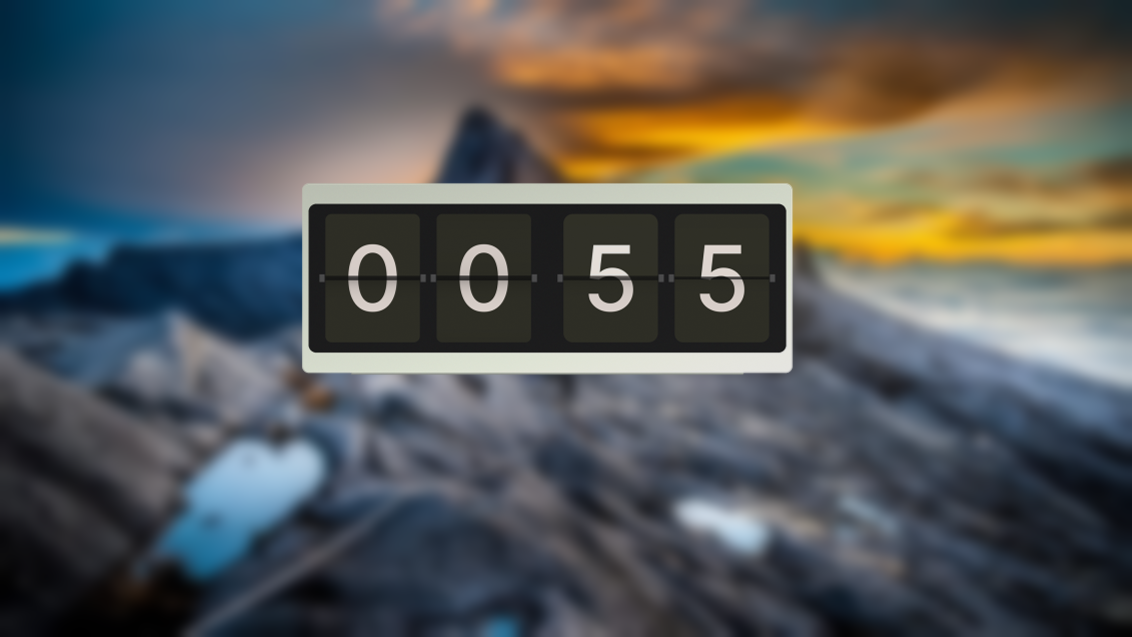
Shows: 0h55
